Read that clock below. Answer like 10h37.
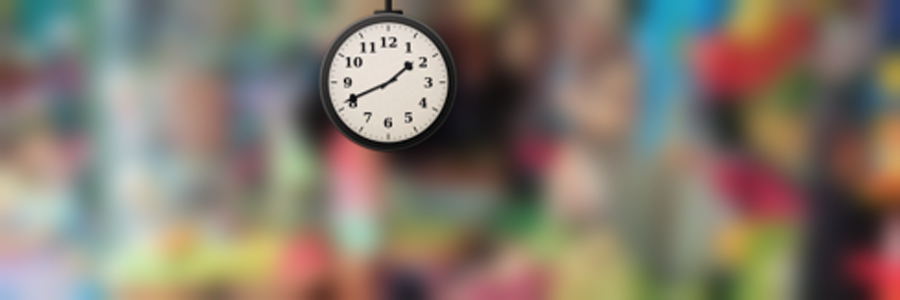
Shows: 1h41
